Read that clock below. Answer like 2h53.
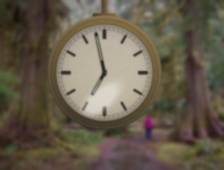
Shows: 6h58
